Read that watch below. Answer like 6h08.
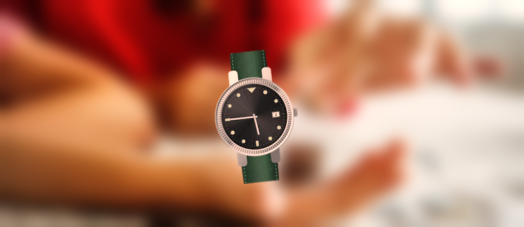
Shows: 5h45
